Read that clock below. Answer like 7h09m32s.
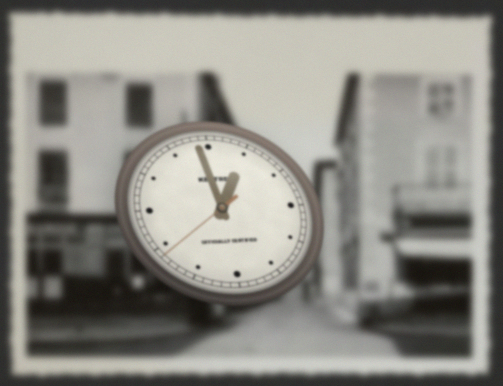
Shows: 12h58m39s
